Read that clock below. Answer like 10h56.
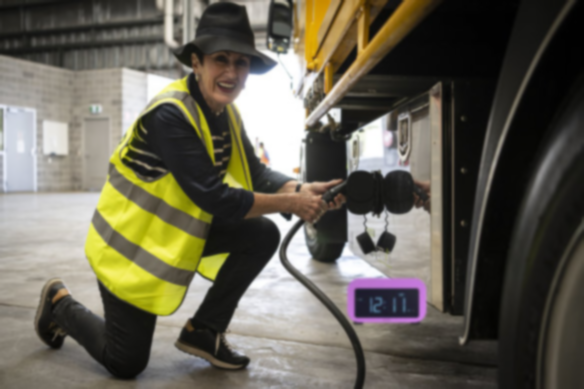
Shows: 12h11
